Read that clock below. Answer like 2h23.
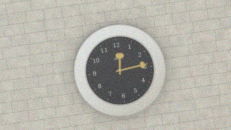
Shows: 12h14
